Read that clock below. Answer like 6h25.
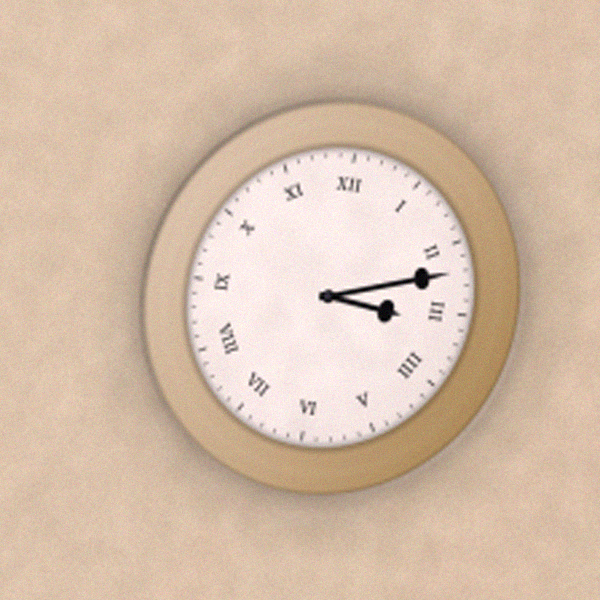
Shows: 3h12
